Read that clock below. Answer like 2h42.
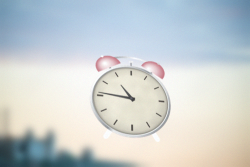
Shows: 10h46
